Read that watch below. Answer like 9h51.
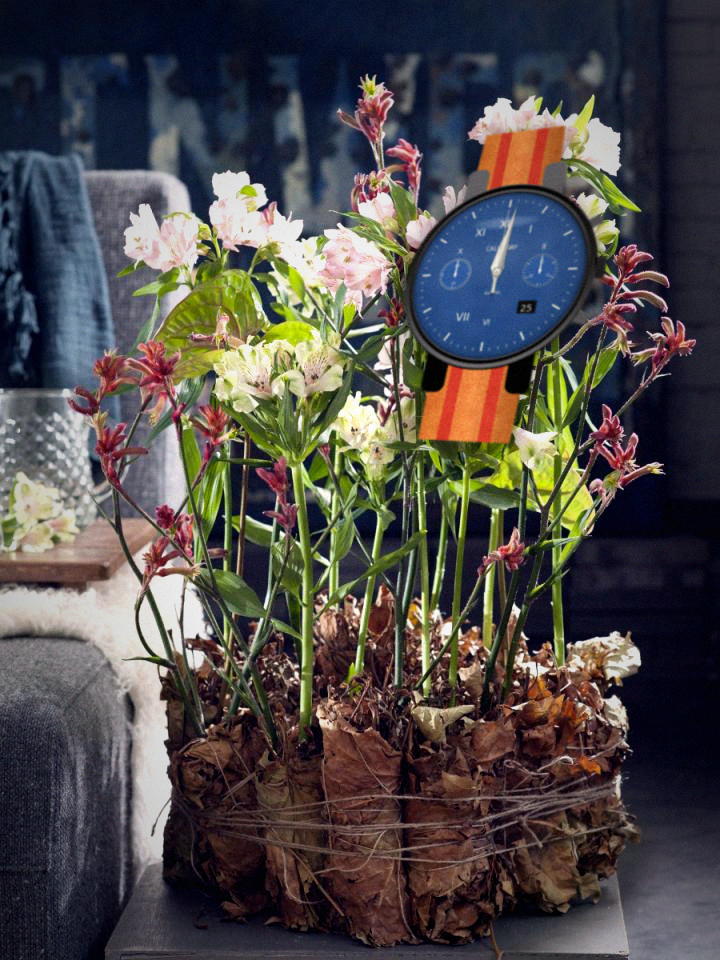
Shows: 12h01
